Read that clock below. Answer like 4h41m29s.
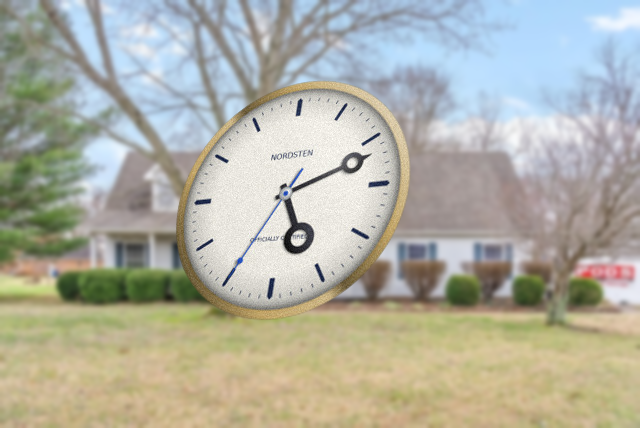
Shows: 5h11m35s
